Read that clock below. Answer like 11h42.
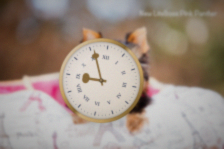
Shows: 8h56
